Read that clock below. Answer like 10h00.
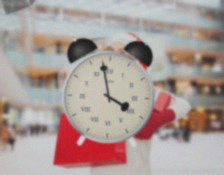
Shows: 3h58
